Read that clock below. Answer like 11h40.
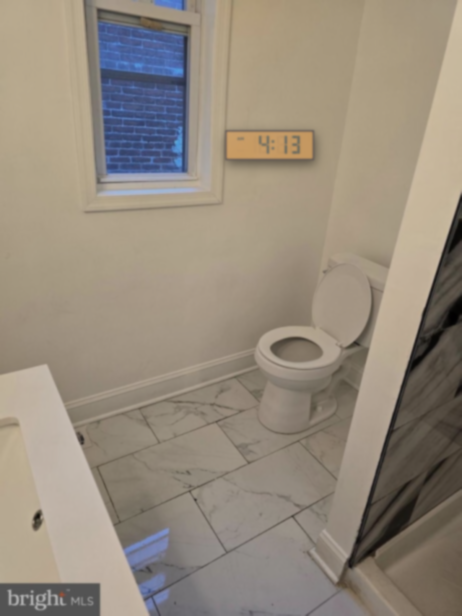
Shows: 4h13
